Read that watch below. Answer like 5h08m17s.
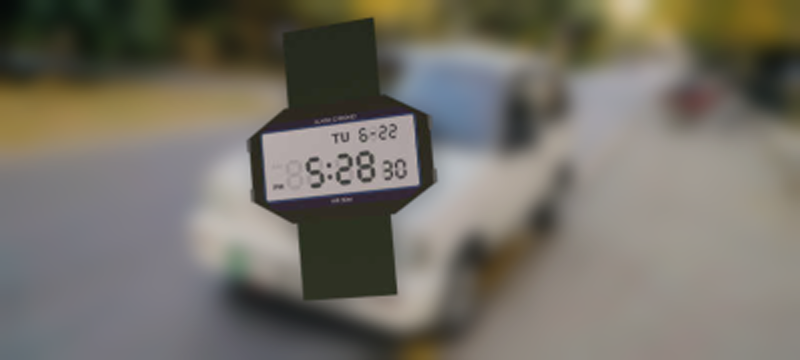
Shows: 5h28m30s
